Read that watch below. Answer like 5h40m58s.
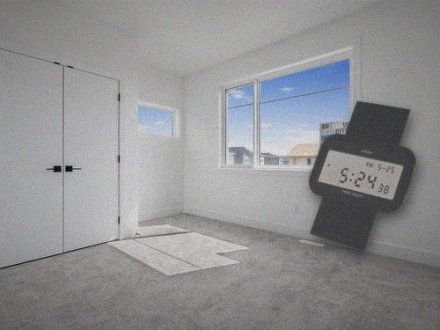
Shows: 5h24m38s
